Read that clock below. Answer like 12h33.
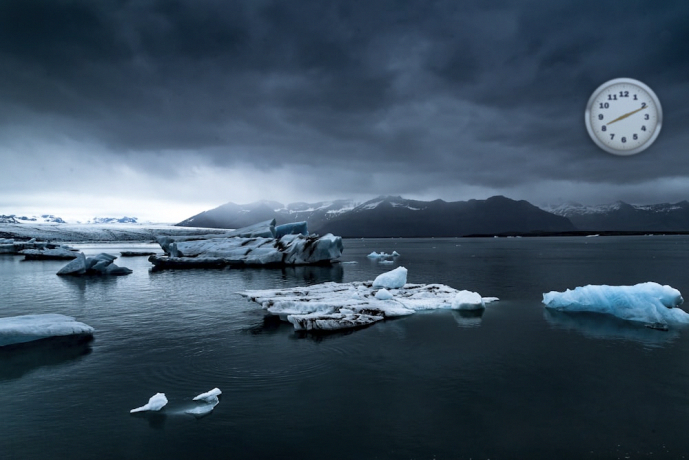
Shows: 8h11
